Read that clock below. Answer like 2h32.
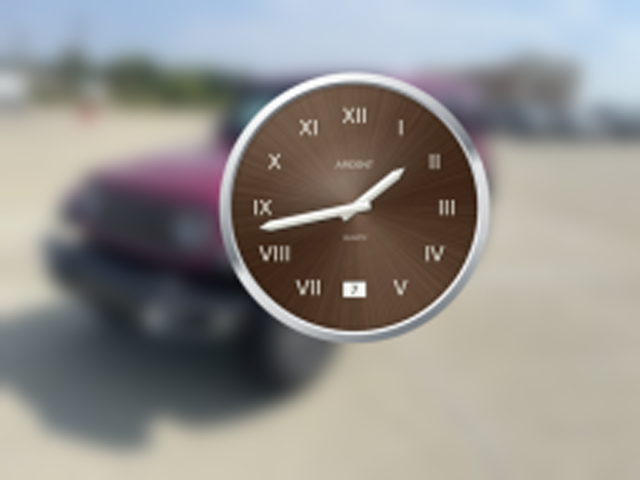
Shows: 1h43
